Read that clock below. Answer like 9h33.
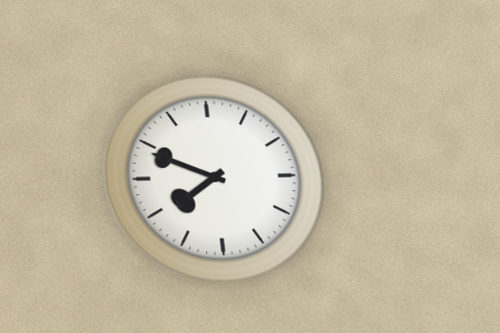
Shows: 7h49
